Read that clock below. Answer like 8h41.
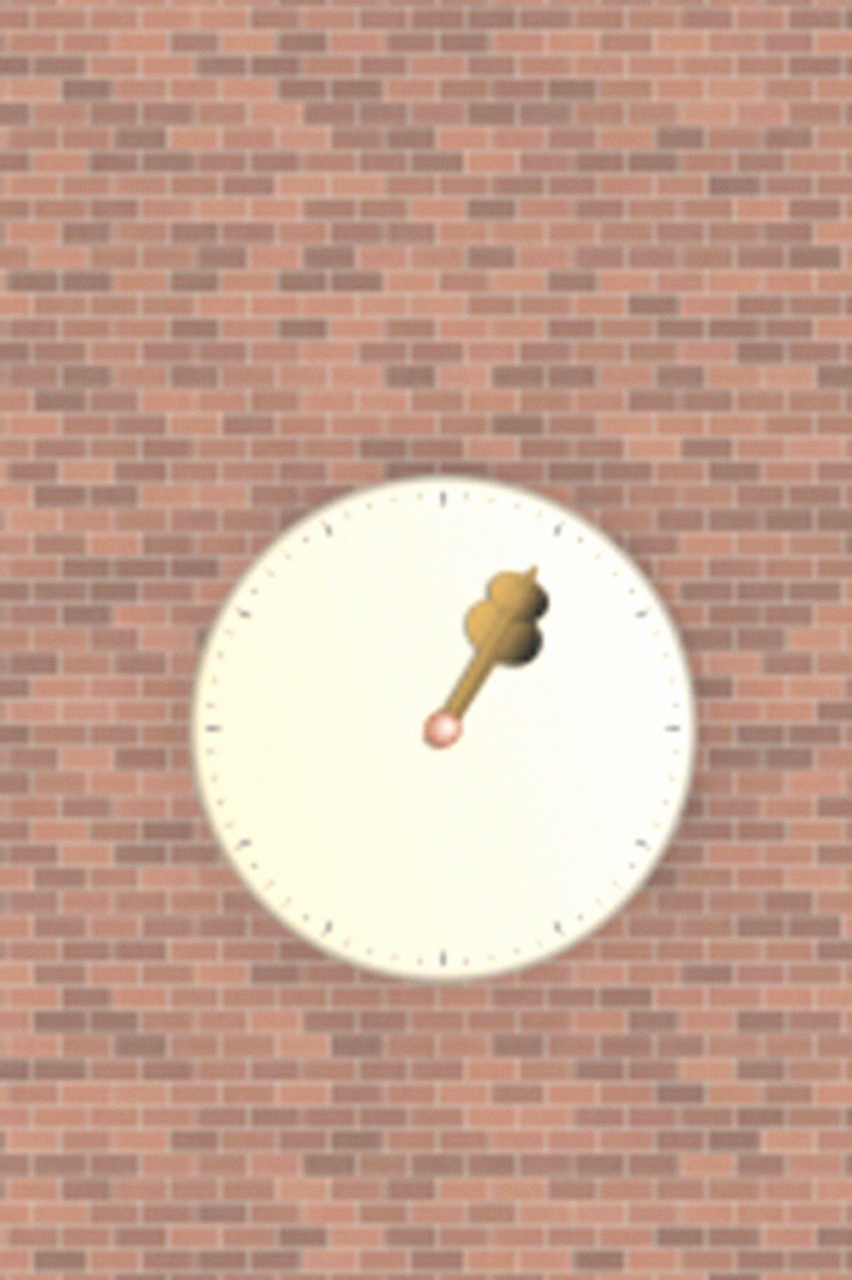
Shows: 1h05
